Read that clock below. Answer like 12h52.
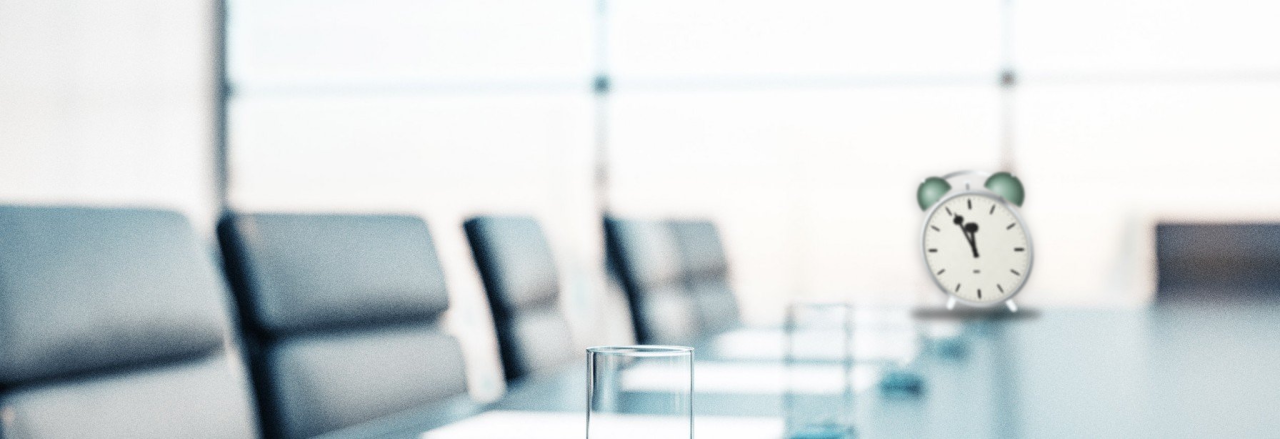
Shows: 11h56
